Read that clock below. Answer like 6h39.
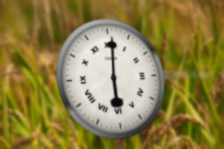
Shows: 6h01
